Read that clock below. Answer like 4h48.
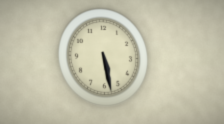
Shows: 5h28
